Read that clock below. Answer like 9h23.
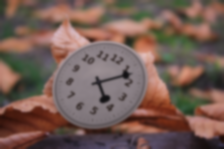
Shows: 4h07
